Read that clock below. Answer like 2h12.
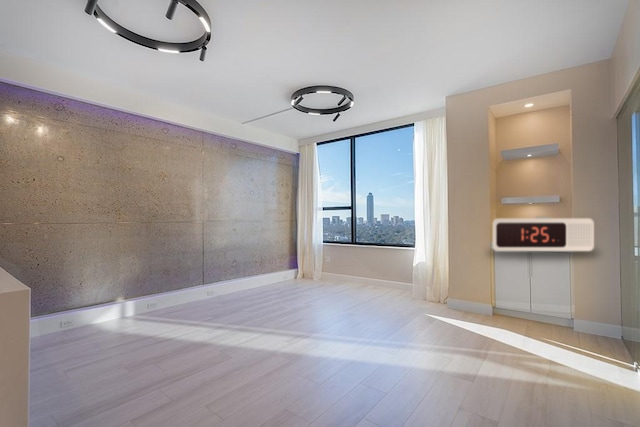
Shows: 1h25
